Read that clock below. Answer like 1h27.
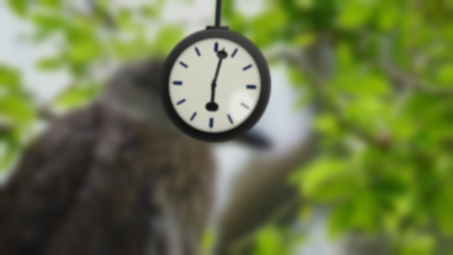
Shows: 6h02
